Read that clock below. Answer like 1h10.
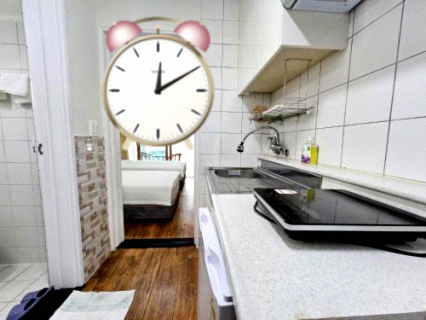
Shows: 12h10
